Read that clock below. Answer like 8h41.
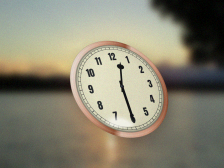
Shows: 12h30
